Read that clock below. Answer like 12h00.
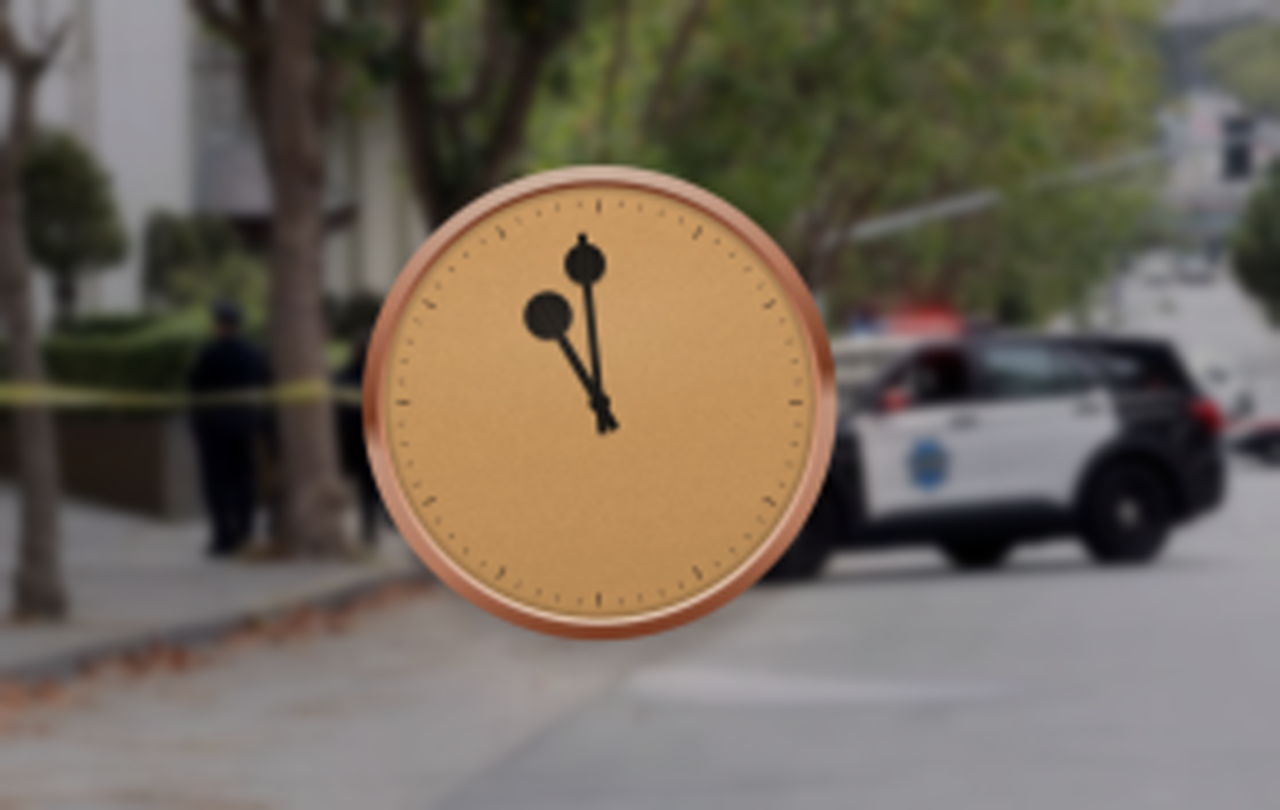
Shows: 10h59
